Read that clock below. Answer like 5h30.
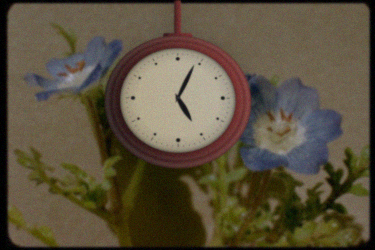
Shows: 5h04
